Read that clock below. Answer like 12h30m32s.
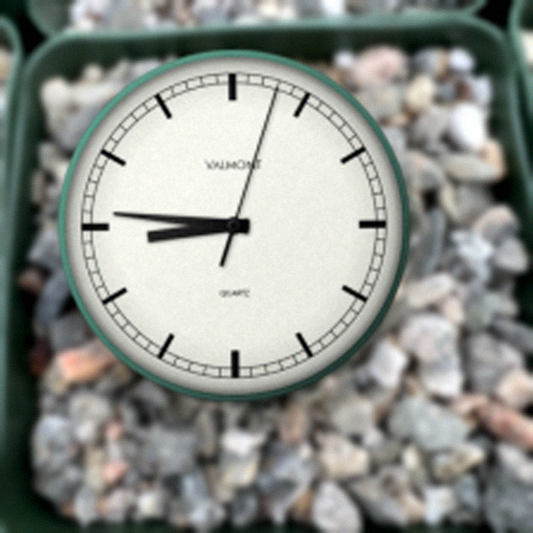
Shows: 8h46m03s
